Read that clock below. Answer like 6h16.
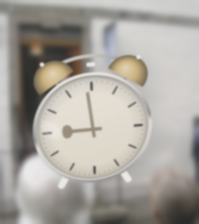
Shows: 8h59
